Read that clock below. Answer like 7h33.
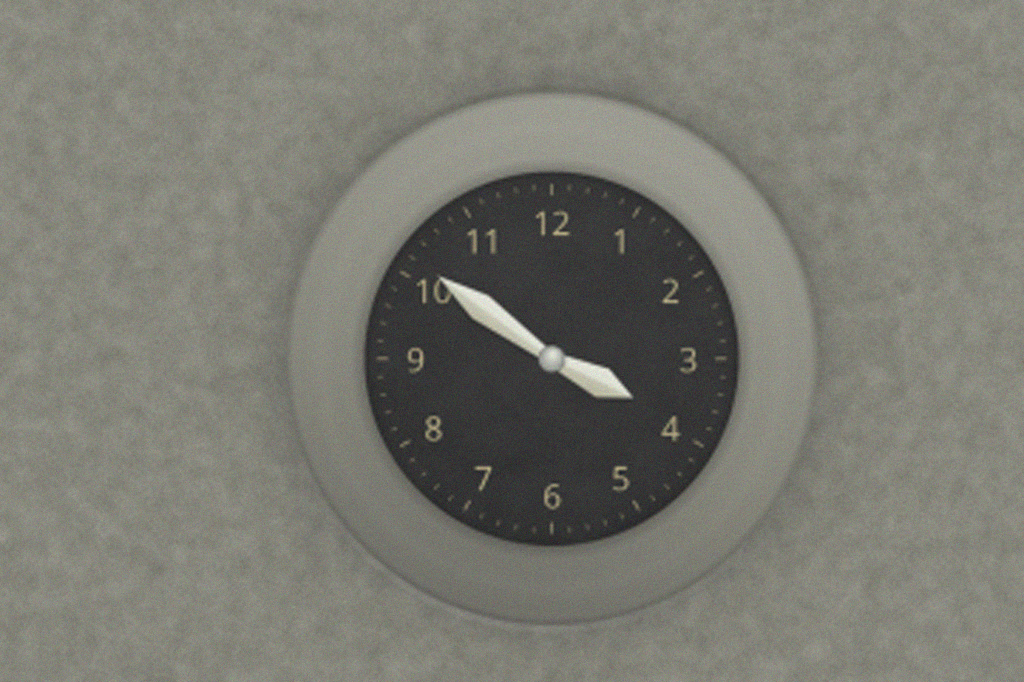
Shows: 3h51
